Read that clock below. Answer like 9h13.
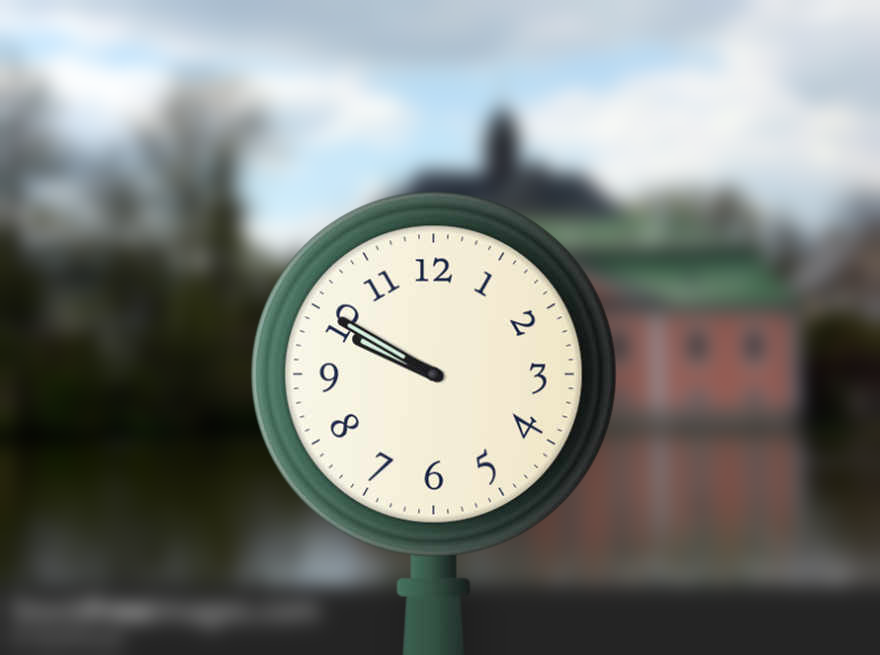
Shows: 9h50
